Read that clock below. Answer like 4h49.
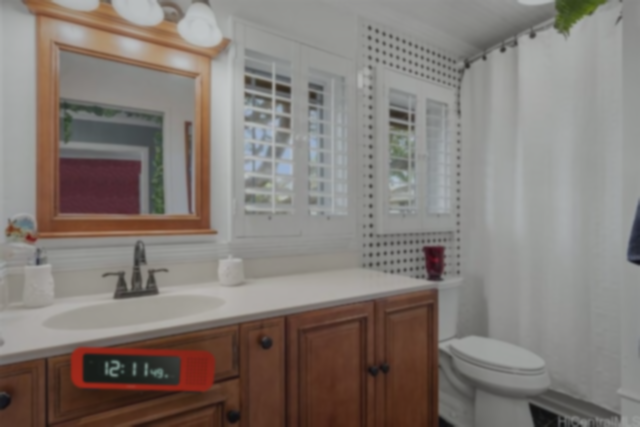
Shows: 12h11
